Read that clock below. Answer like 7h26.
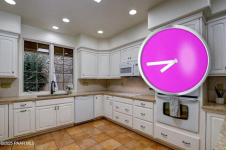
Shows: 7h44
